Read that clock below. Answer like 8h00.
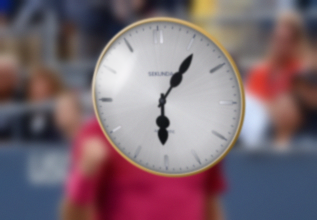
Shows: 6h06
